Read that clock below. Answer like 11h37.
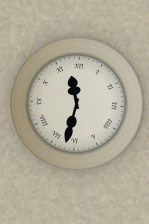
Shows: 11h32
